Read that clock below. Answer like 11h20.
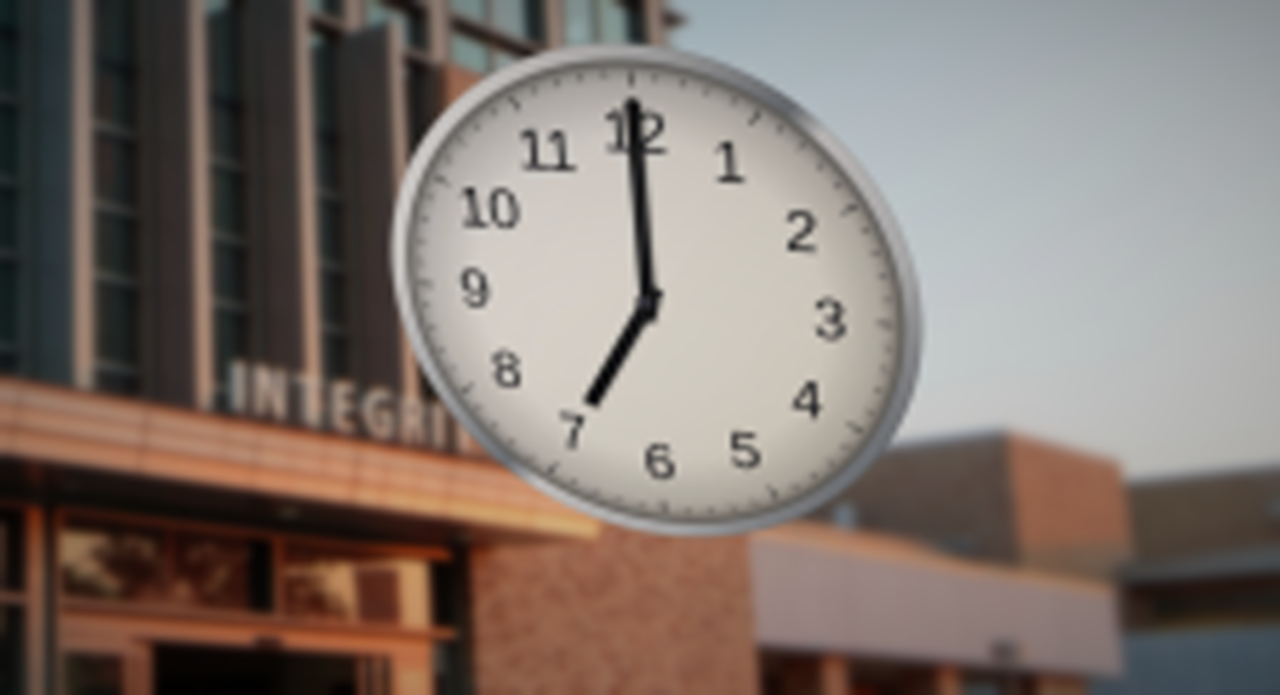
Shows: 7h00
